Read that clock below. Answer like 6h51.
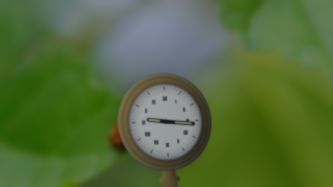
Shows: 9h16
